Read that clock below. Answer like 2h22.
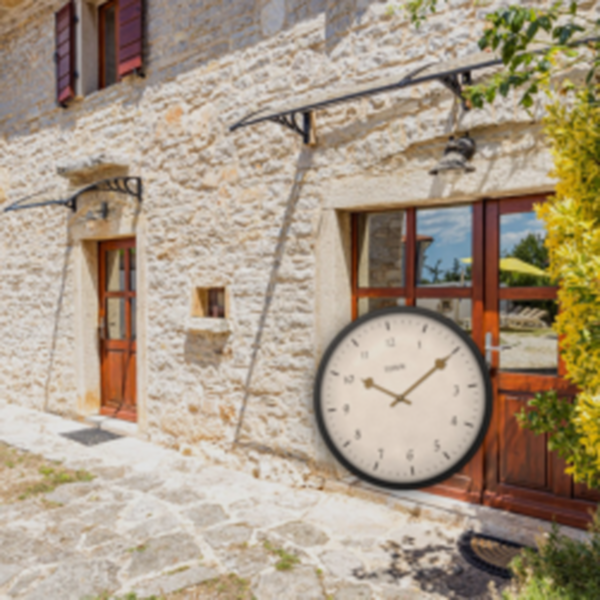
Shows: 10h10
